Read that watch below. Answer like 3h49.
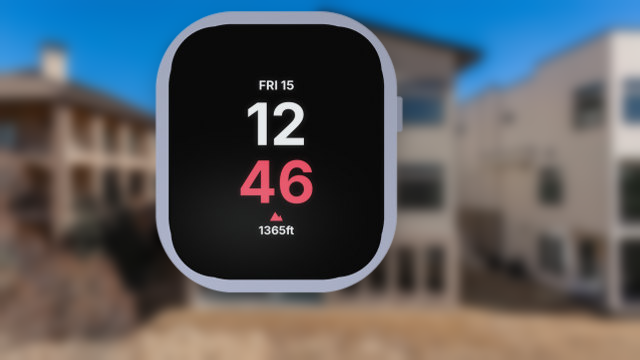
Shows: 12h46
